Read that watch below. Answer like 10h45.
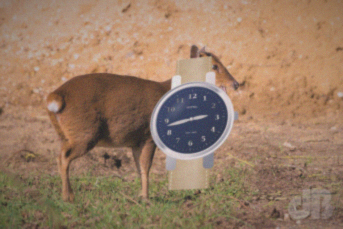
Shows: 2h43
